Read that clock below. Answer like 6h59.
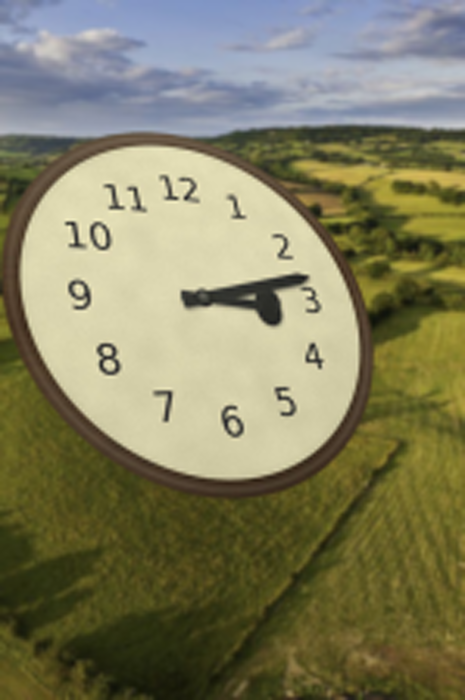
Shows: 3h13
